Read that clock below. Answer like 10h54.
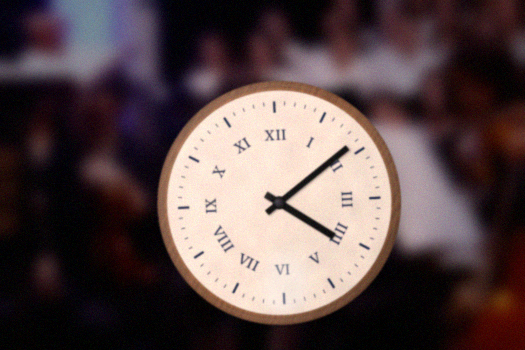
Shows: 4h09
